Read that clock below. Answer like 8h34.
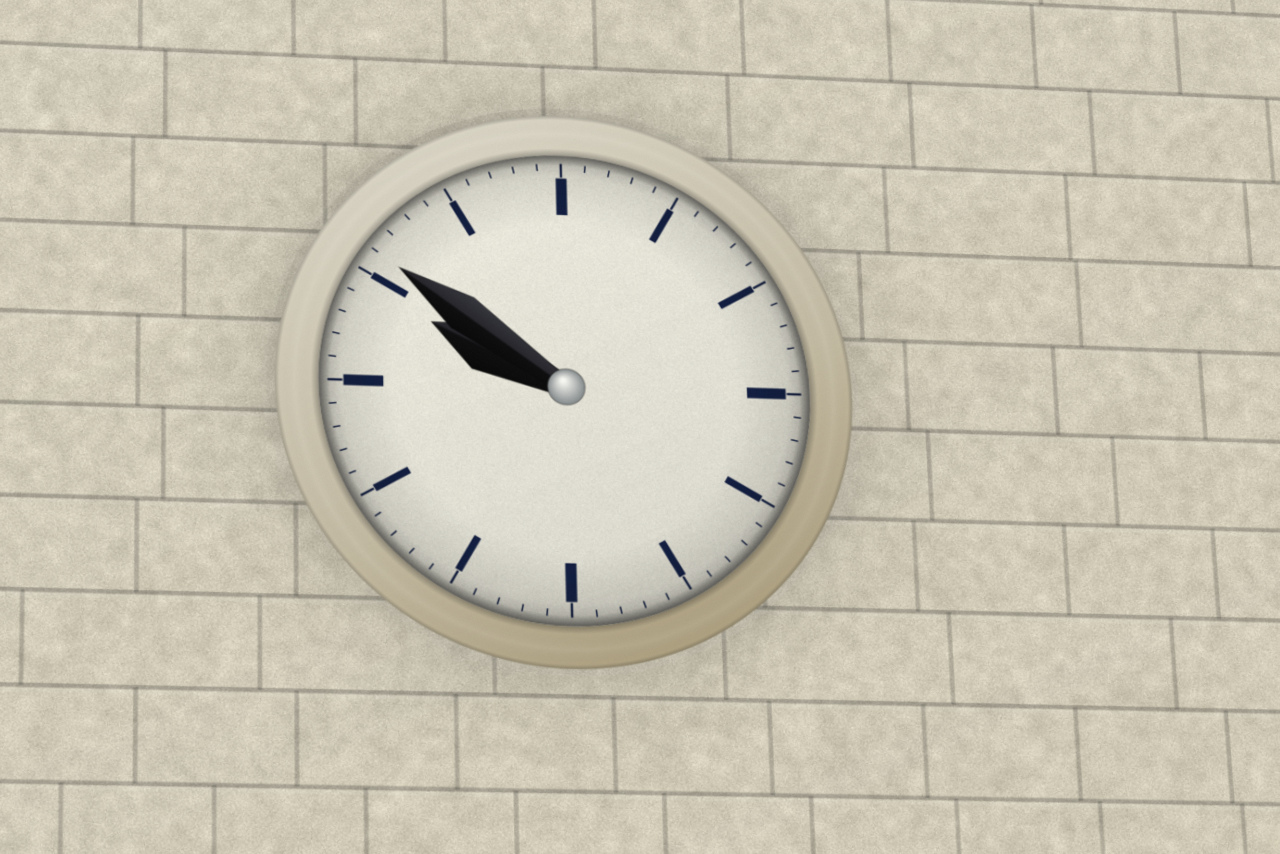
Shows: 9h51
